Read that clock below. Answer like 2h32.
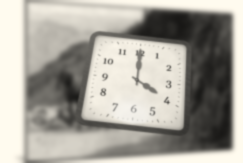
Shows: 4h00
